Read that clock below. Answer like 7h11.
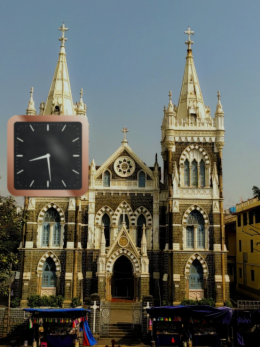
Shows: 8h29
